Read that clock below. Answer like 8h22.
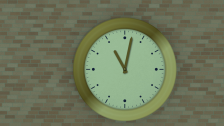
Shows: 11h02
